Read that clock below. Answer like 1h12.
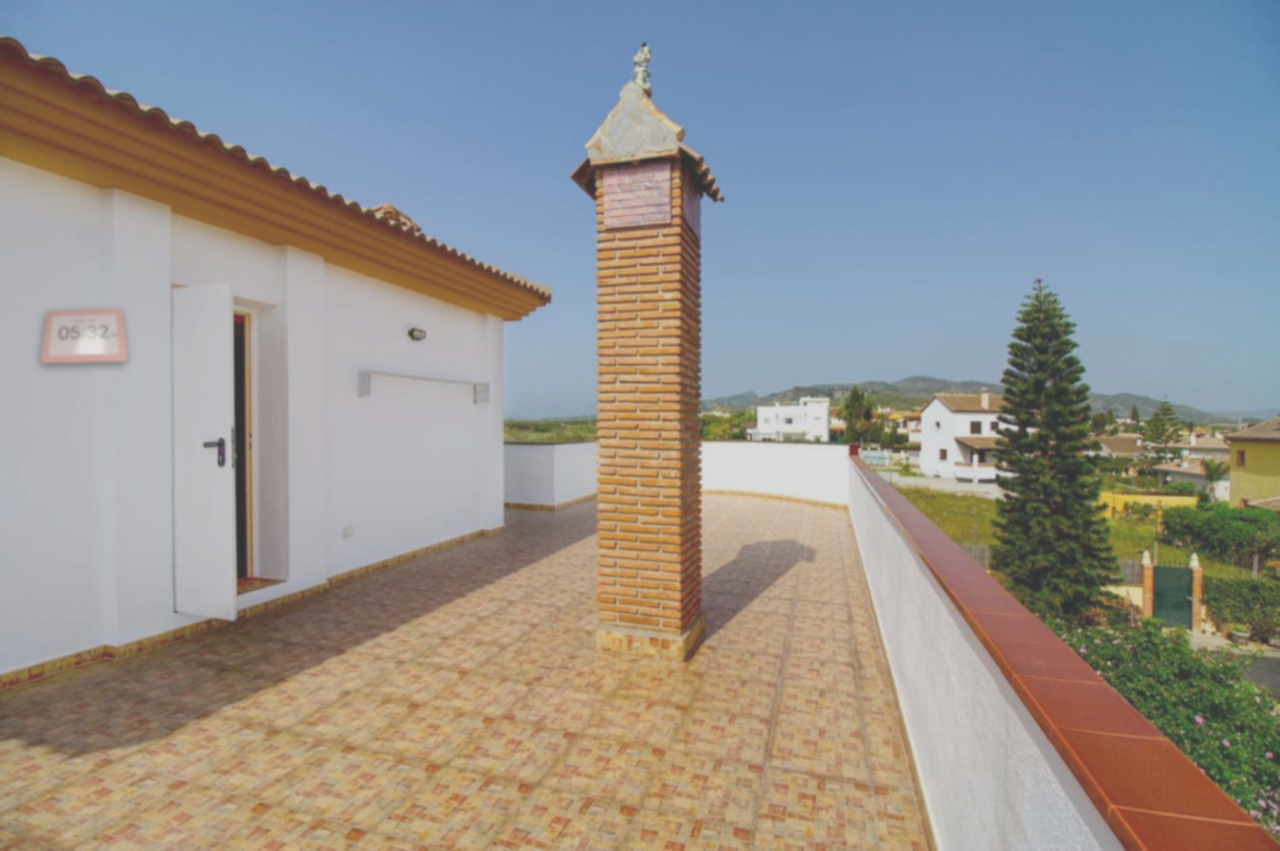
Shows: 5h32
